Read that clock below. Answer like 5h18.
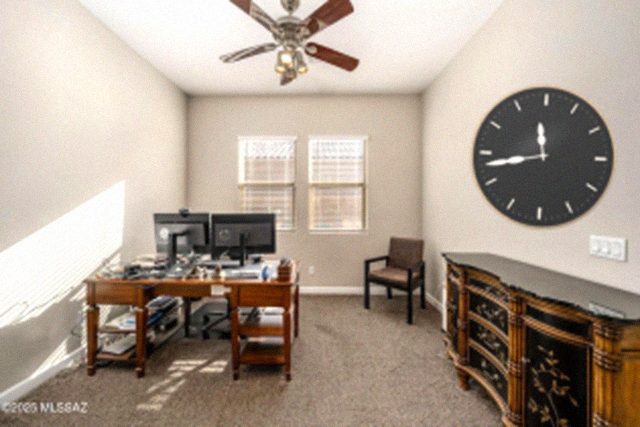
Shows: 11h43
